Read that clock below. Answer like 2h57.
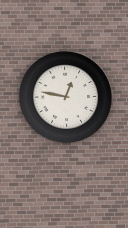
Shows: 12h47
